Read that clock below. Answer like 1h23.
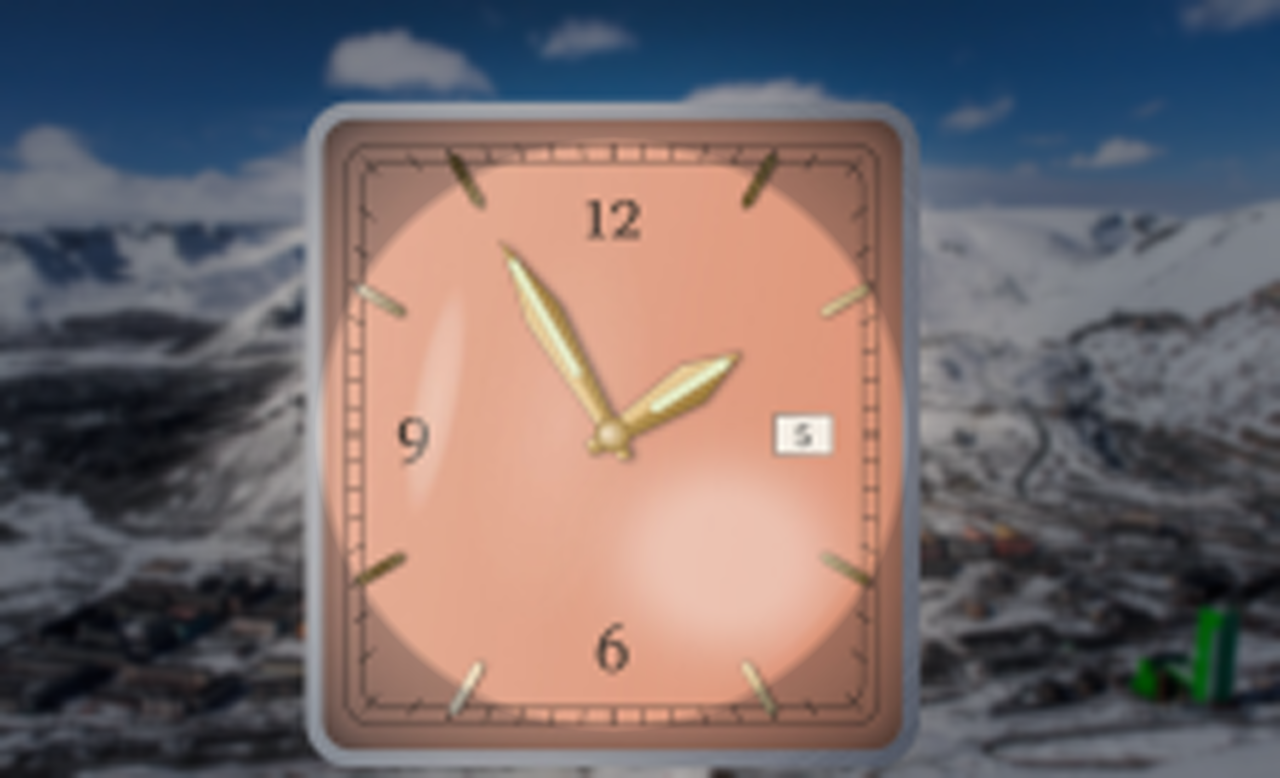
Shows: 1h55
